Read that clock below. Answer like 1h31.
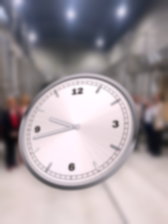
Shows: 9h43
